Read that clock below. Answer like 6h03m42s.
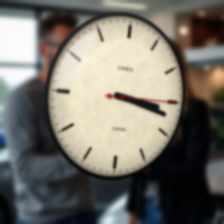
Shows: 3h17m15s
